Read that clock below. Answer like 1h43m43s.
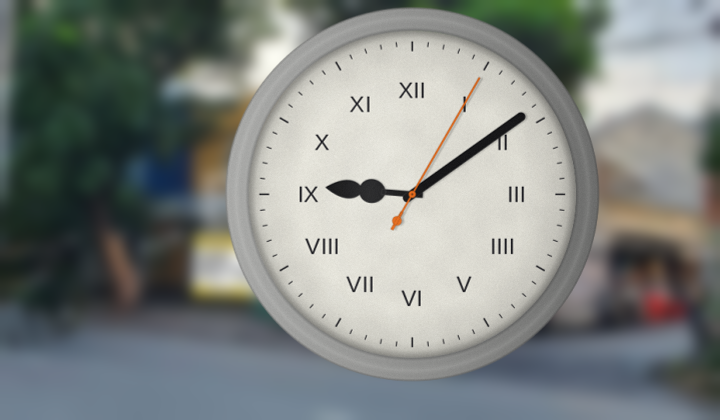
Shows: 9h09m05s
